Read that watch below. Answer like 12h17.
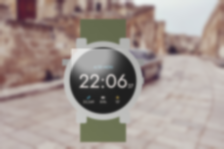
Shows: 22h06
